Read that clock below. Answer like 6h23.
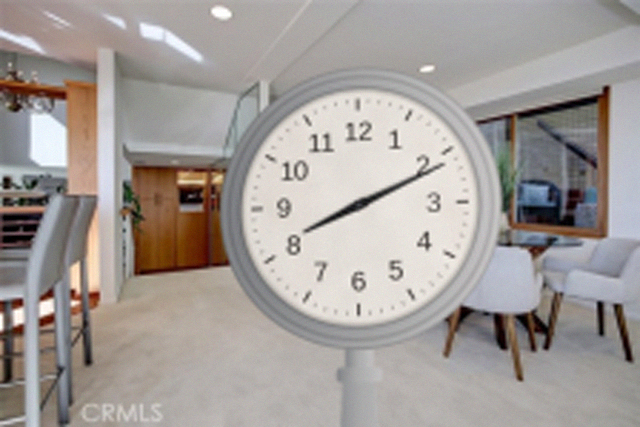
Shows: 8h11
